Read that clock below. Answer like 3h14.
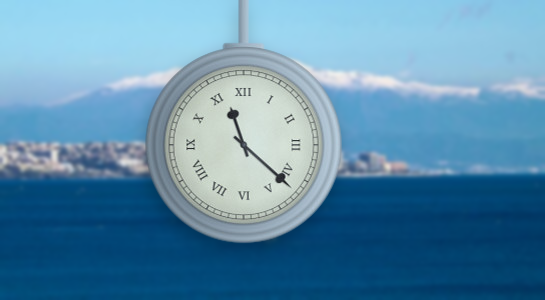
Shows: 11h22
